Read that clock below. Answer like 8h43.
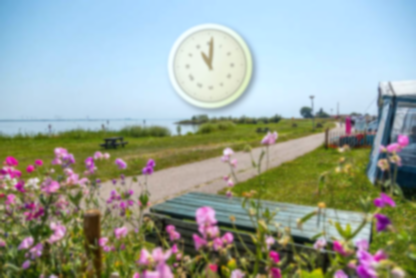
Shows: 11h01
